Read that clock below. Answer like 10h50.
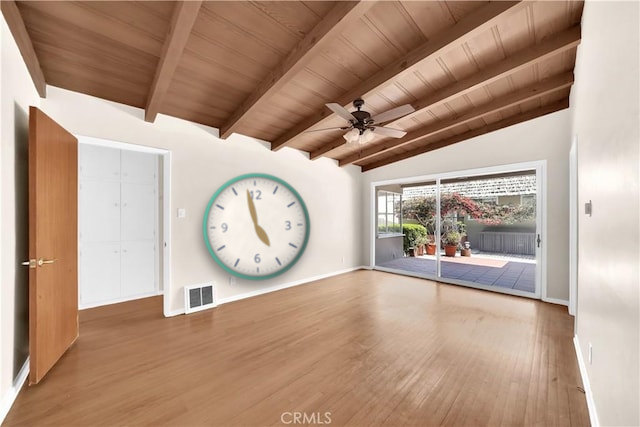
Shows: 4h58
